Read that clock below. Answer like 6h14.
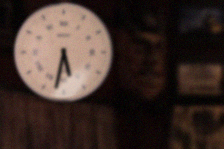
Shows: 5h32
